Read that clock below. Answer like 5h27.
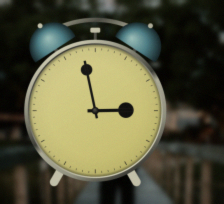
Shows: 2h58
